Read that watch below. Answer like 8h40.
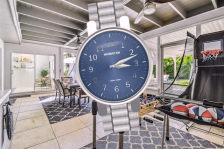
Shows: 3h12
